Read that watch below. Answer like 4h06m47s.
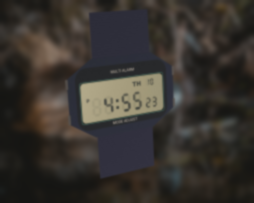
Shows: 4h55m23s
